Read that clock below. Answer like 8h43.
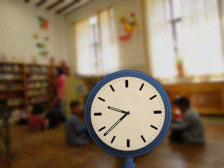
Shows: 9h38
